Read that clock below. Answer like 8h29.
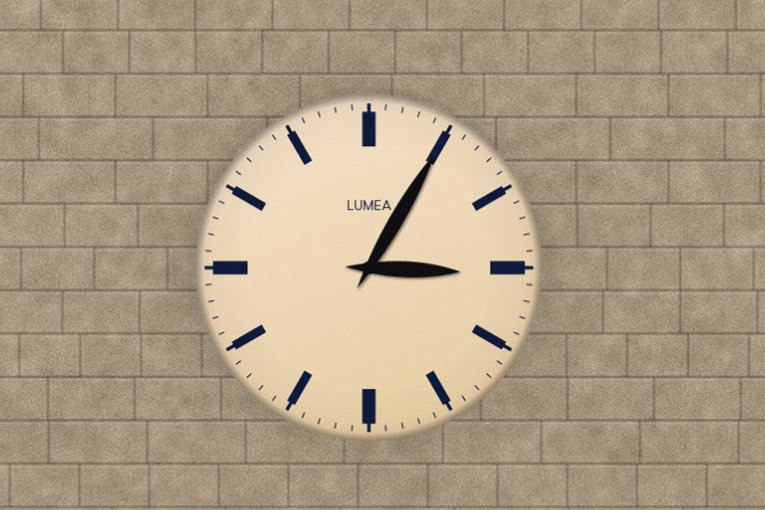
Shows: 3h05
